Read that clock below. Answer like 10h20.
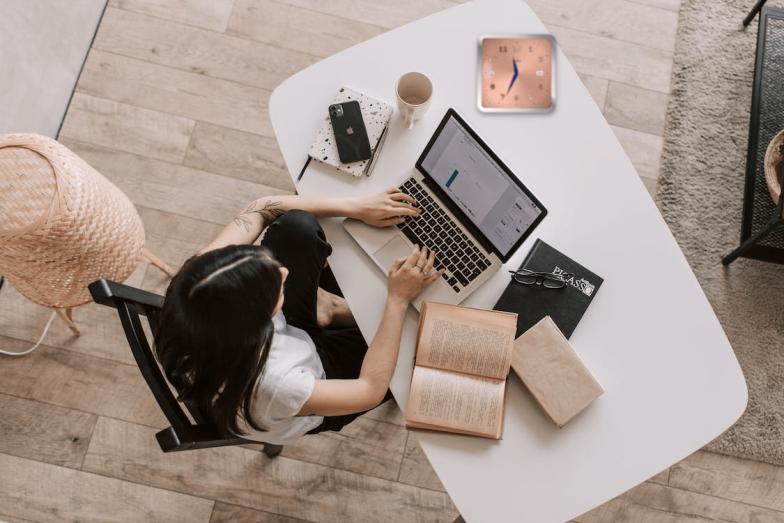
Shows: 11h34
